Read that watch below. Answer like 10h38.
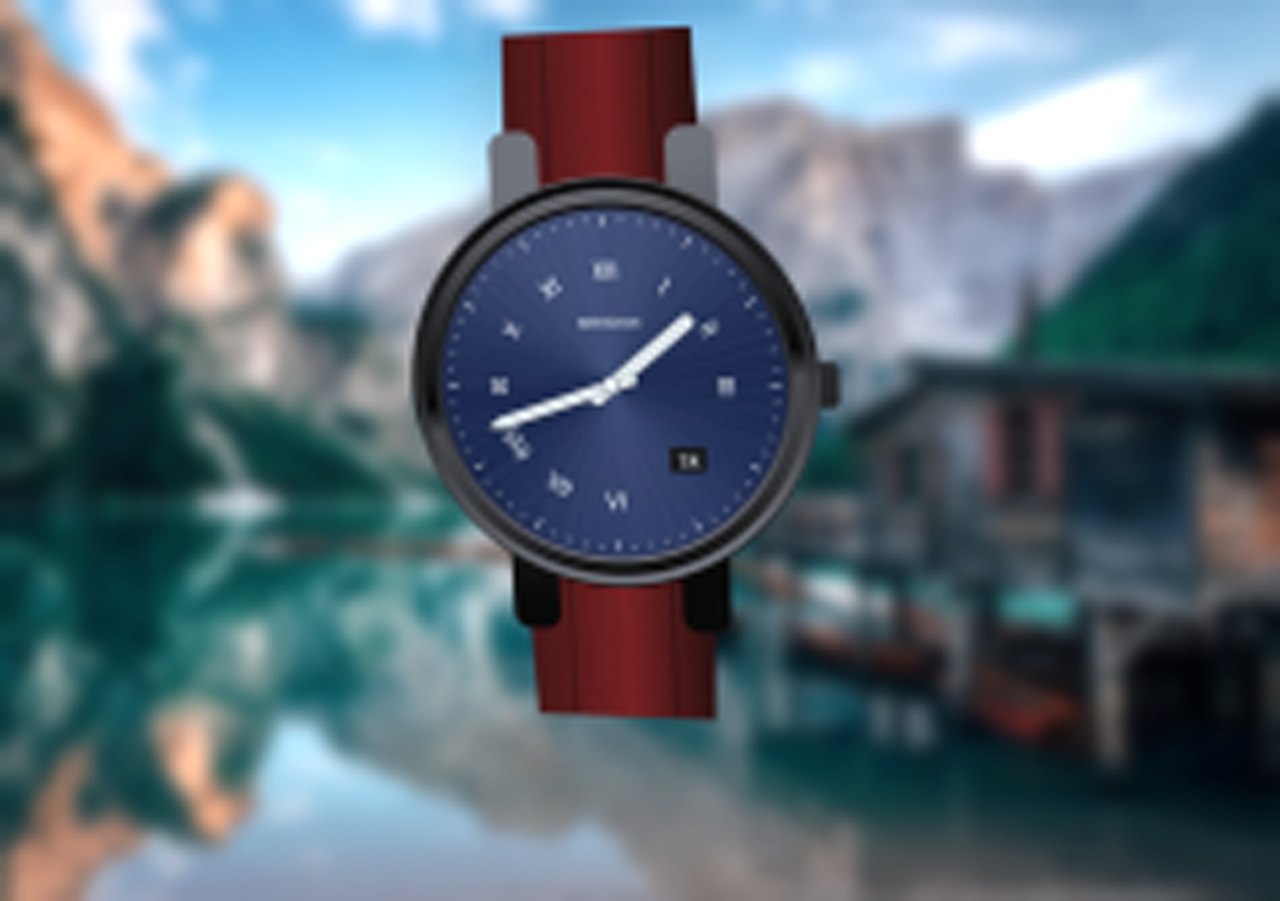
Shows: 1h42
